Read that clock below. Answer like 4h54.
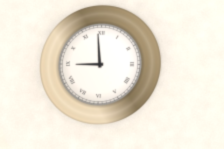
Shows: 8h59
